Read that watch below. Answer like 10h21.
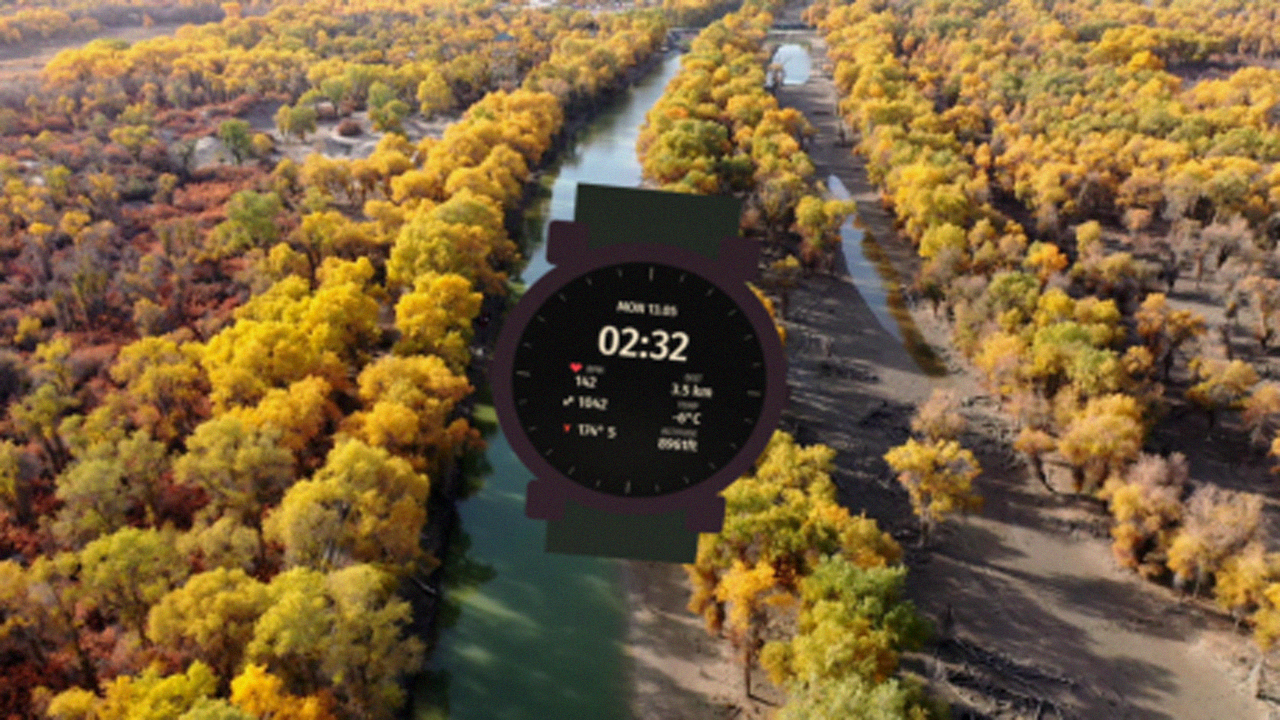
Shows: 2h32
